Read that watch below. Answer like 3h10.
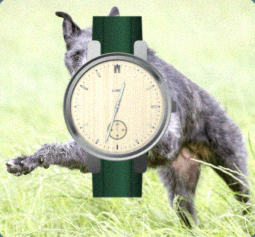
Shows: 12h33
